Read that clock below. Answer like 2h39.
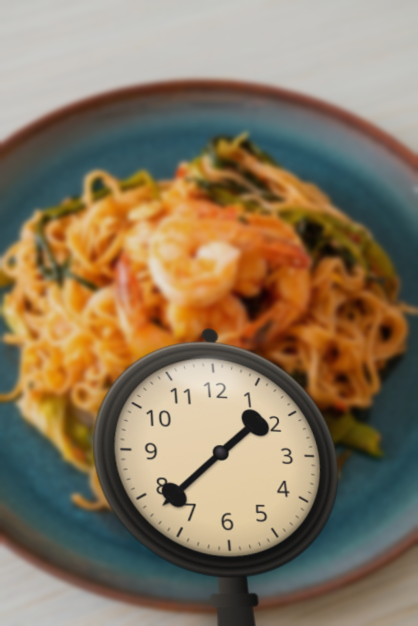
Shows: 1h38
